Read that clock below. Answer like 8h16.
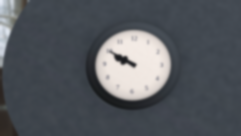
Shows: 9h50
